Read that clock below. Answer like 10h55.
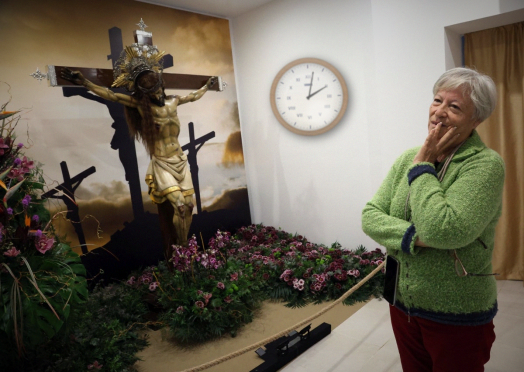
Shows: 2h02
